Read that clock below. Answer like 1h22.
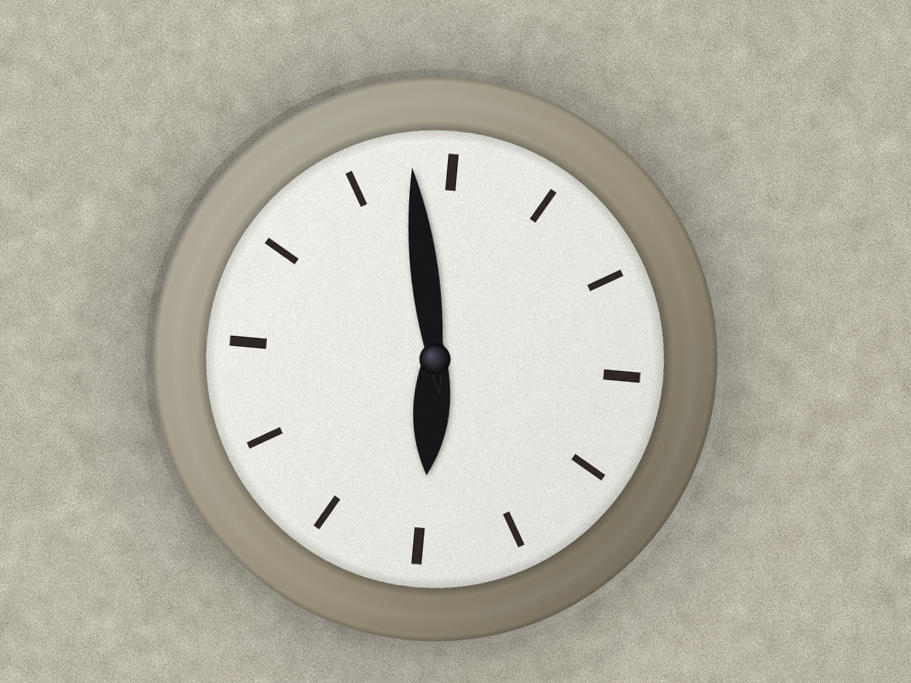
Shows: 5h58
